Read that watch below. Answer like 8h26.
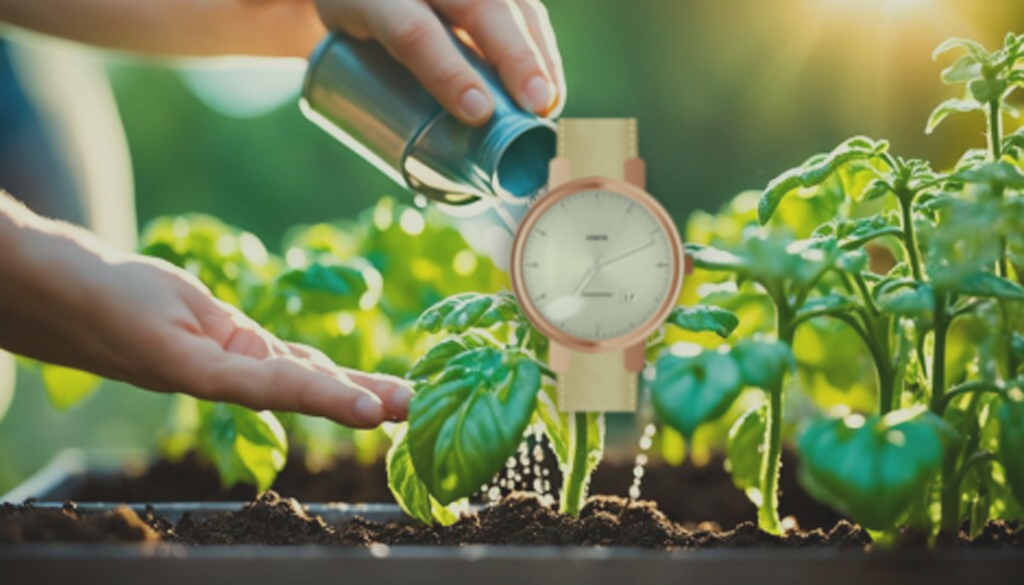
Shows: 7h11
